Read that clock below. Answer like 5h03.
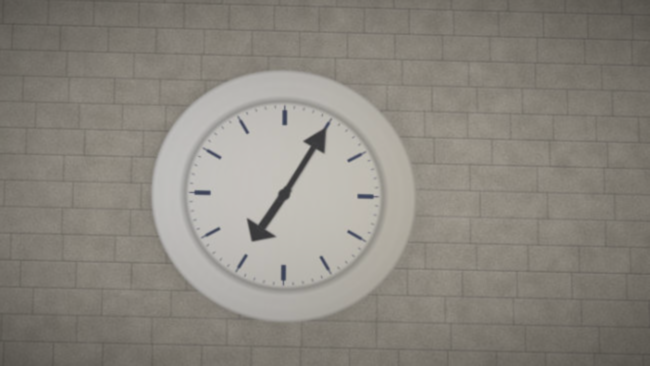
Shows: 7h05
